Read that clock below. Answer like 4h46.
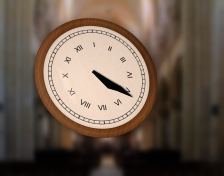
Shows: 5h26
